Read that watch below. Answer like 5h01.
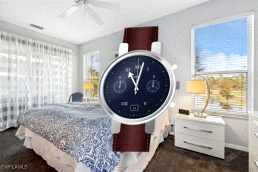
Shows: 11h02
